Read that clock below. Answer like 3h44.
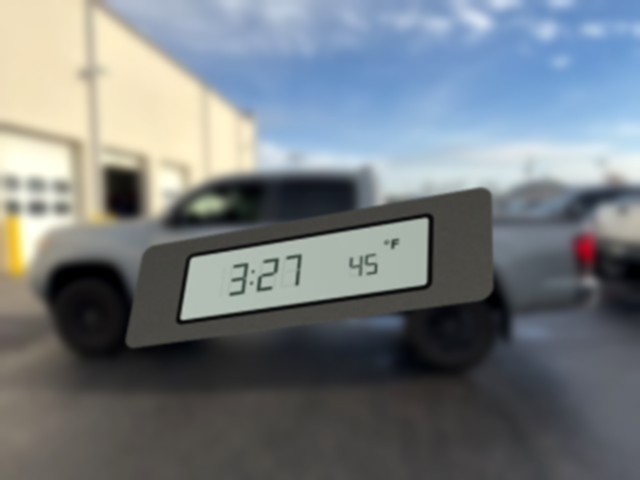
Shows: 3h27
